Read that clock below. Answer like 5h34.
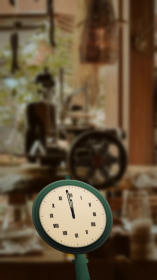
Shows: 11h59
